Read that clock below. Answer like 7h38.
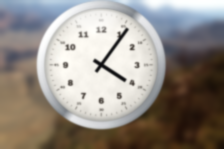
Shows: 4h06
